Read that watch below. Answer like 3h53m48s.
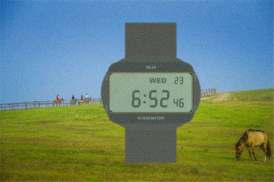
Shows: 6h52m46s
